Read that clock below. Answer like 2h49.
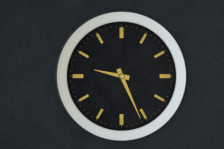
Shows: 9h26
